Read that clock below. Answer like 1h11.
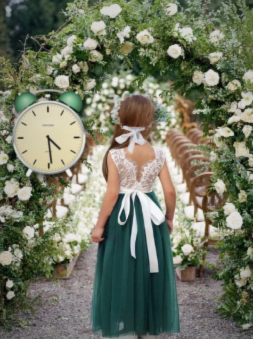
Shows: 4h29
